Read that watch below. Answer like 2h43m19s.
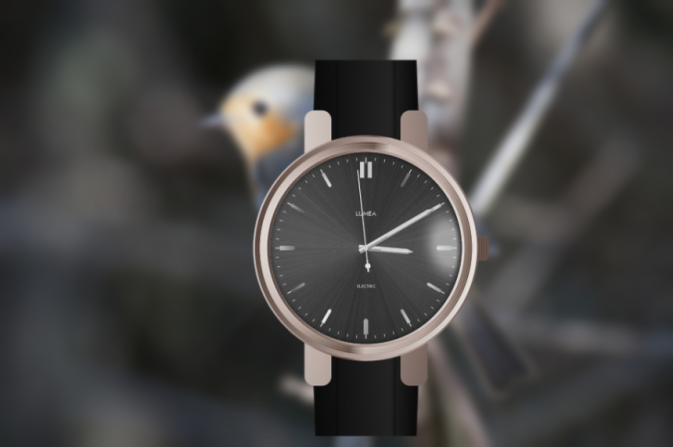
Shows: 3h09m59s
